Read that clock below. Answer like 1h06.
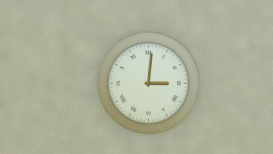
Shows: 3h01
